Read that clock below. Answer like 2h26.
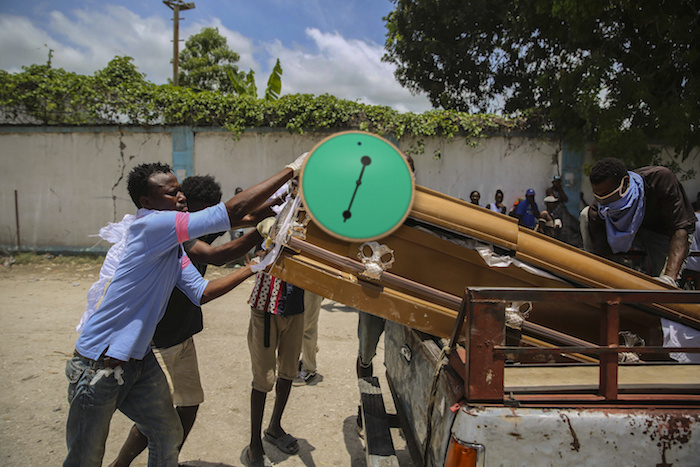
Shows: 12h33
